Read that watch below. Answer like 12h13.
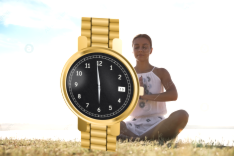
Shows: 5h59
